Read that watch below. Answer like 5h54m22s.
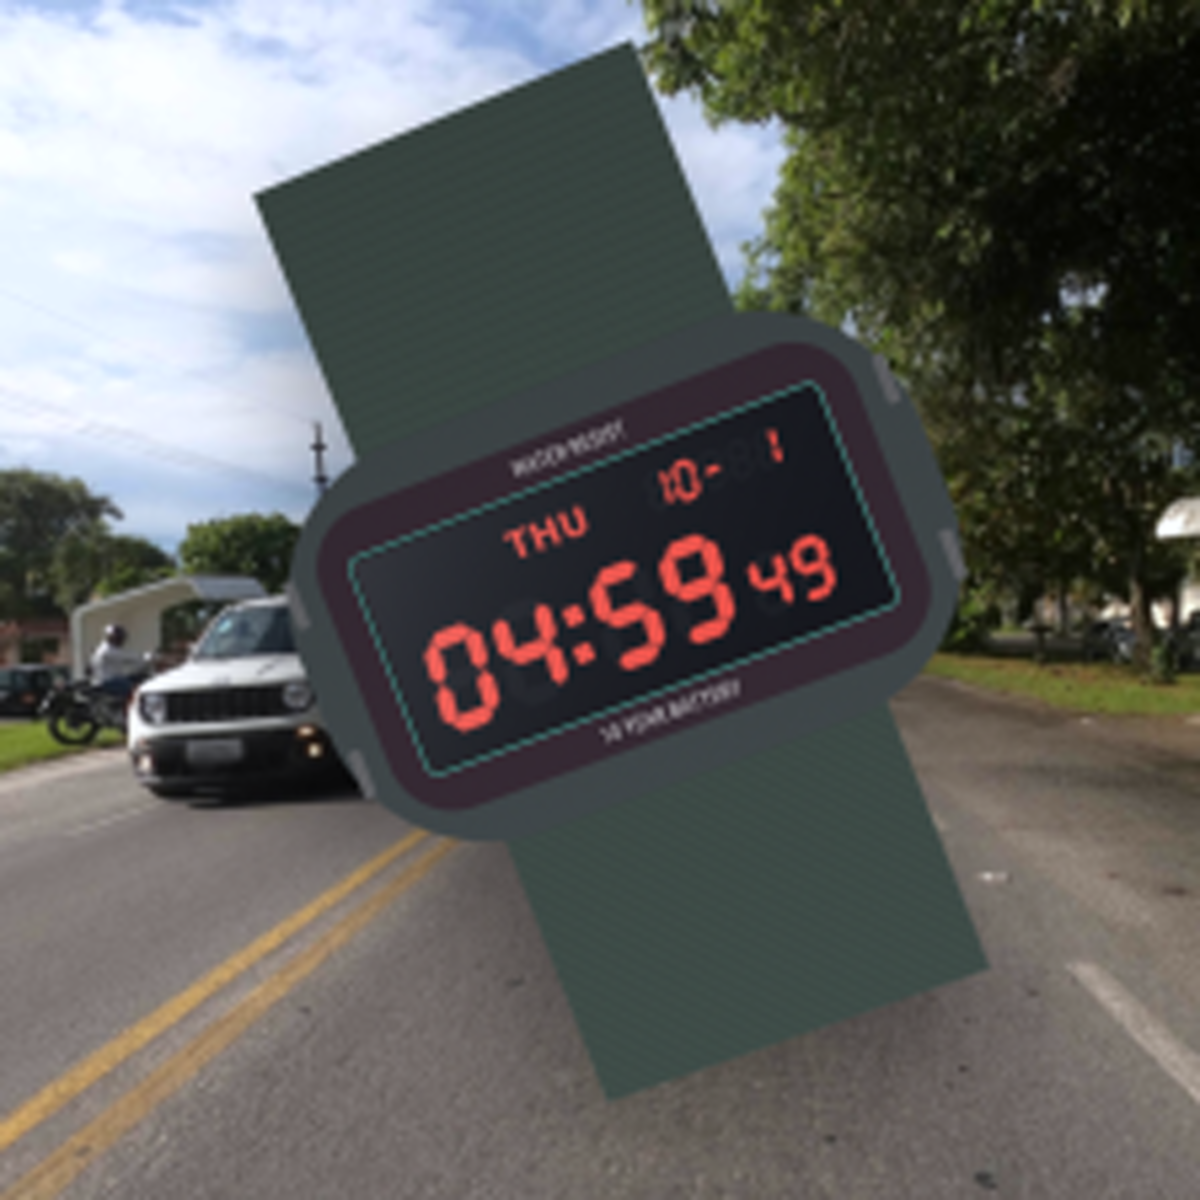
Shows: 4h59m49s
